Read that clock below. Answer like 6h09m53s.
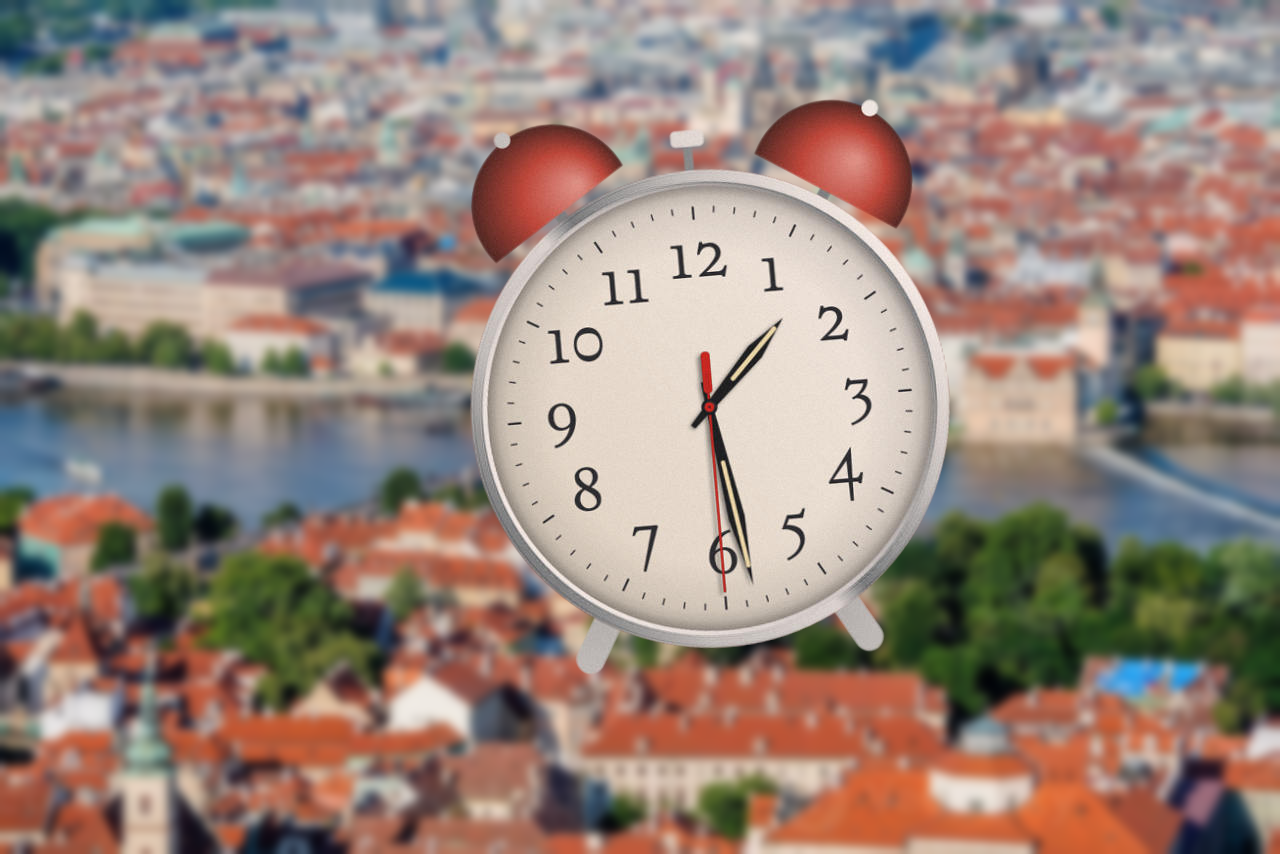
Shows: 1h28m30s
